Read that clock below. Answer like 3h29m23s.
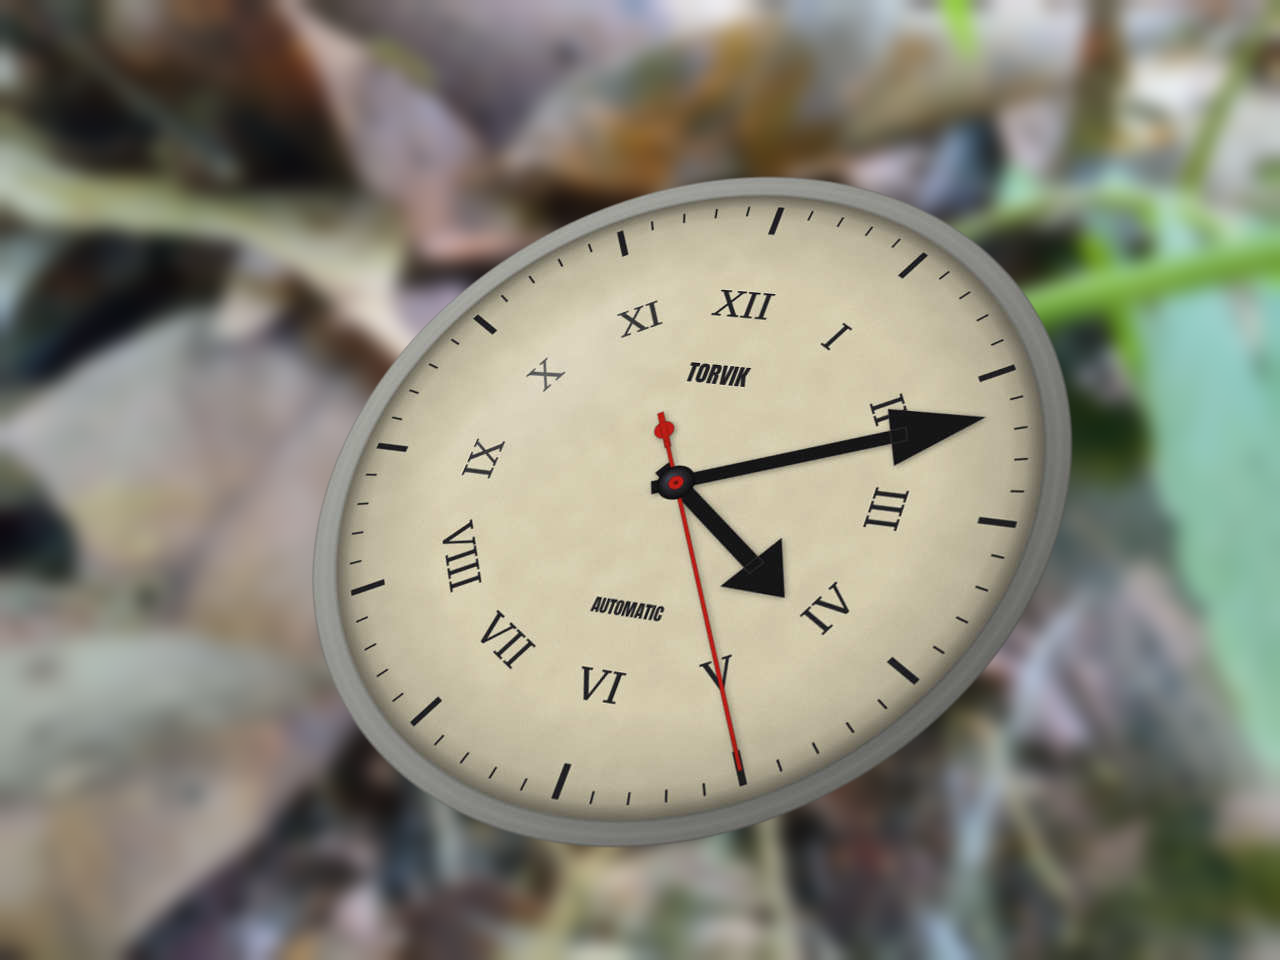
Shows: 4h11m25s
